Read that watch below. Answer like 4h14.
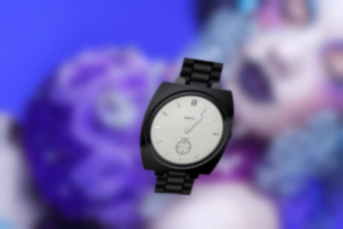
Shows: 1h04
